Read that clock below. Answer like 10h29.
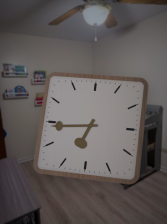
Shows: 6h44
